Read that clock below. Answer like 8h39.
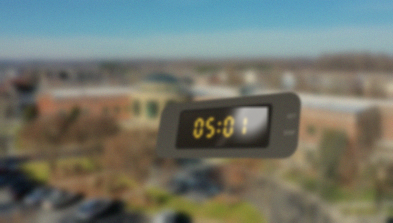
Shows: 5h01
